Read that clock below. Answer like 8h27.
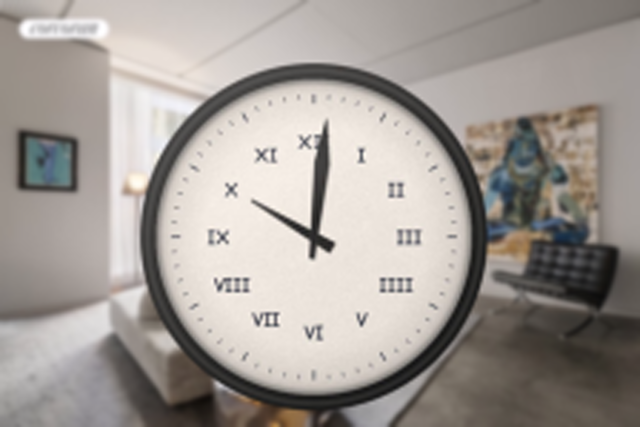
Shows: 10h01
